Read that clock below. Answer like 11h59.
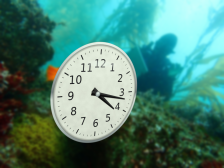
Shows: 4h17
